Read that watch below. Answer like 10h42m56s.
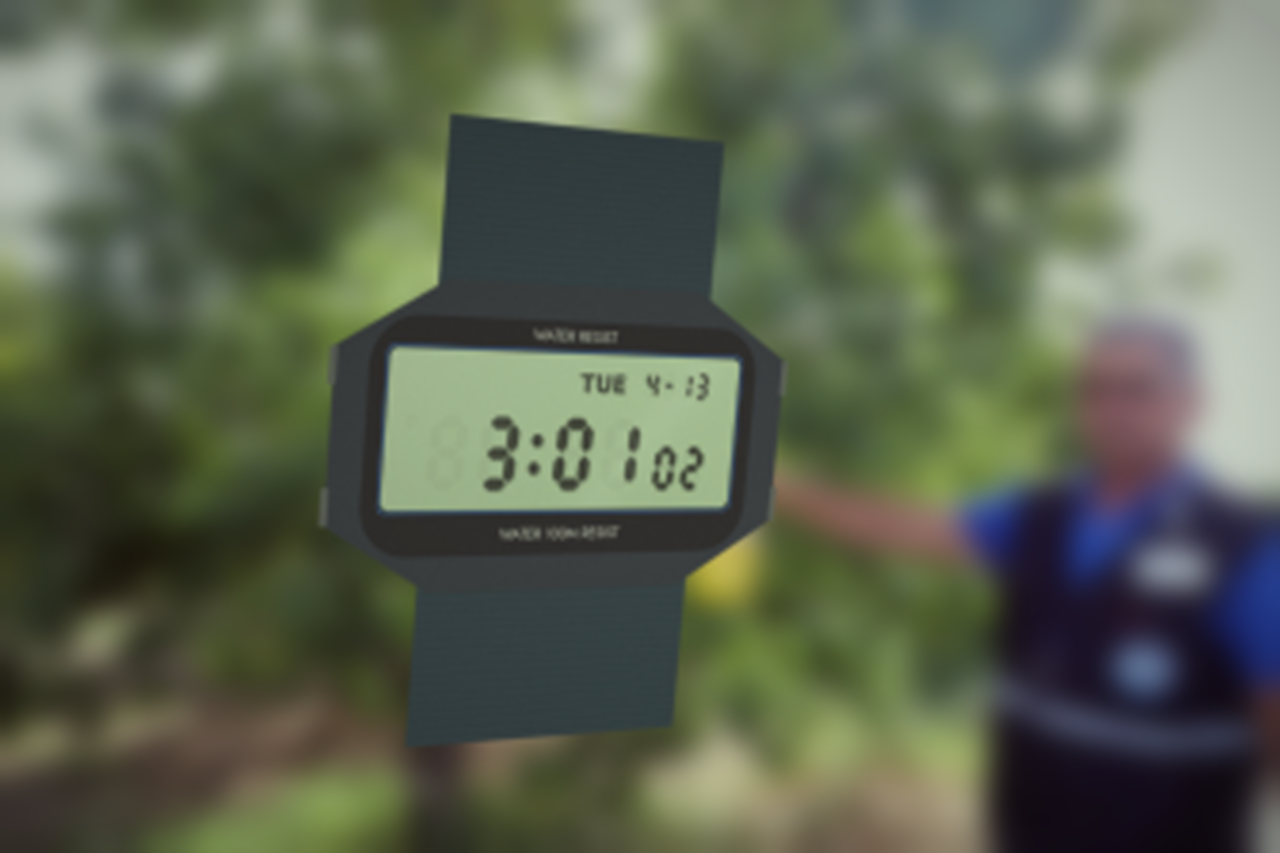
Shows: 3h01m02s
